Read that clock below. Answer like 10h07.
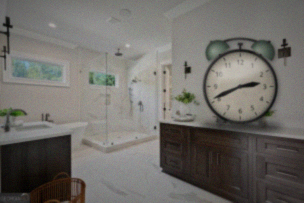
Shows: 2h41
